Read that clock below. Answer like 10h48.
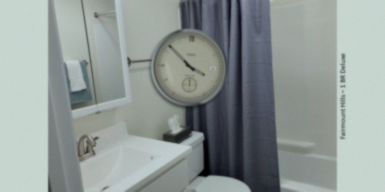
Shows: 3h52
